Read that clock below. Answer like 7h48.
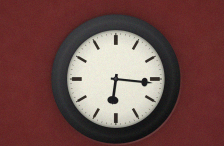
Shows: 6h16
